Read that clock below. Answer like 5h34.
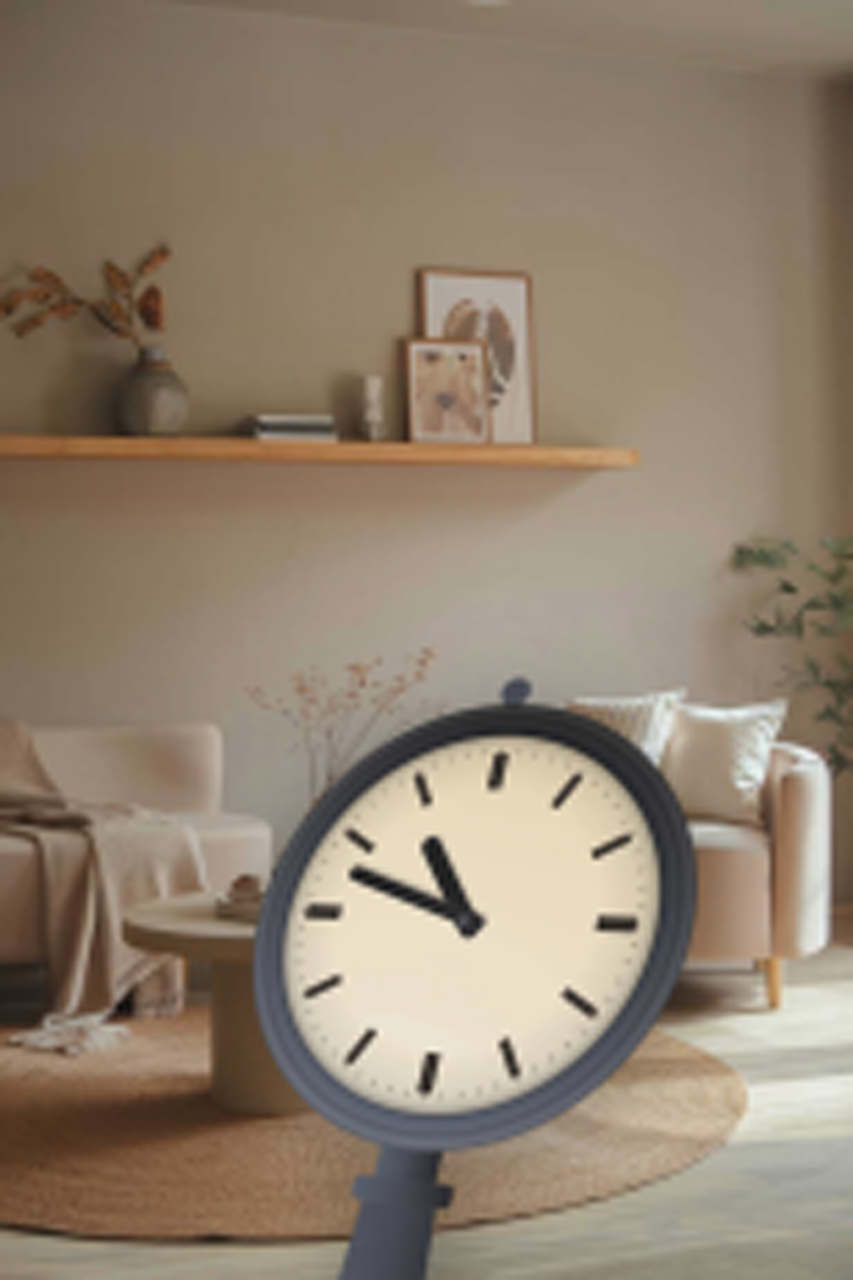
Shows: 10h48
